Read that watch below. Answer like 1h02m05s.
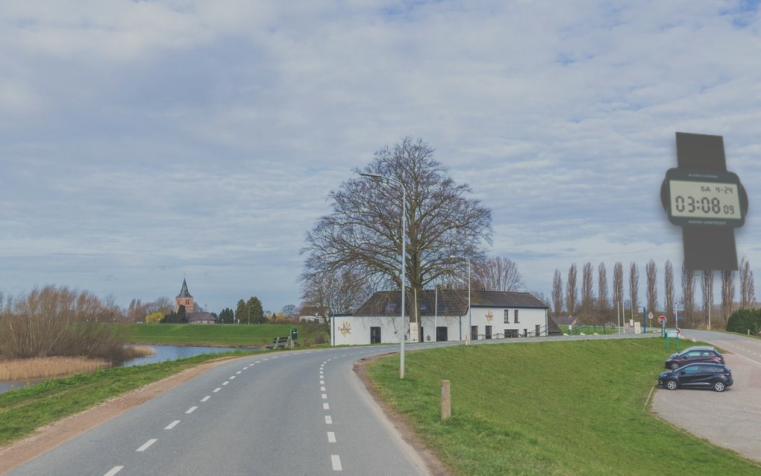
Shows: 3h08m09s
